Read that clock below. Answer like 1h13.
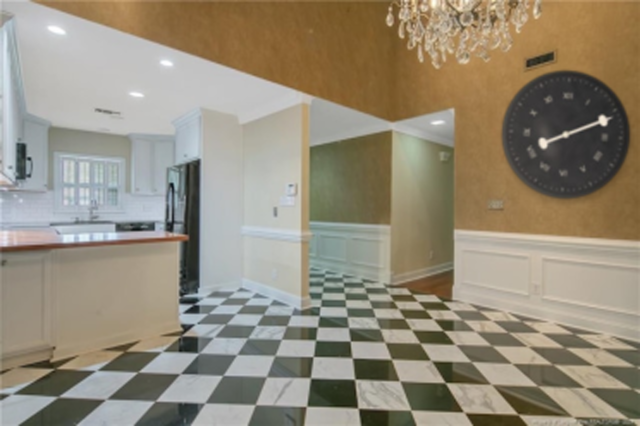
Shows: 8h11
